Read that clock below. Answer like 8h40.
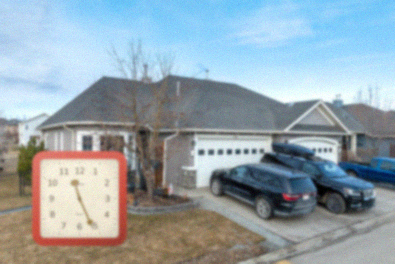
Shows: 11h26
